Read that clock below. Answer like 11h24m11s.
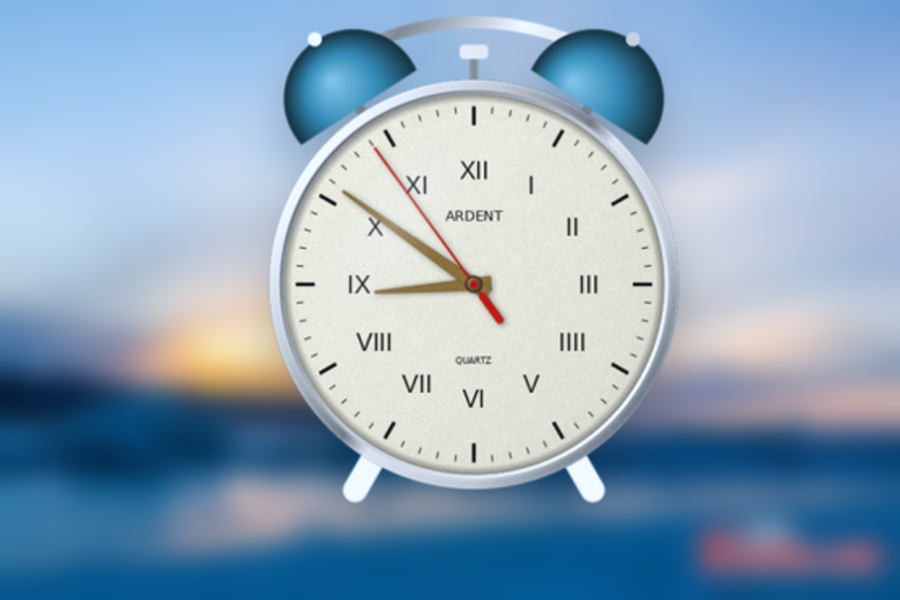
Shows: 8h50m54s
